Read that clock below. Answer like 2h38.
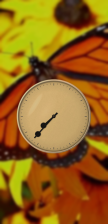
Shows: 7h37
